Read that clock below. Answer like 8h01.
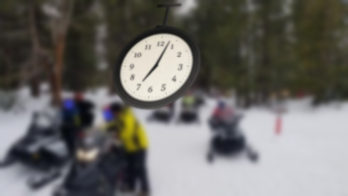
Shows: 7h03
